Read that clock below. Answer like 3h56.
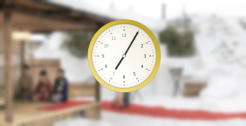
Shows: 7h05
